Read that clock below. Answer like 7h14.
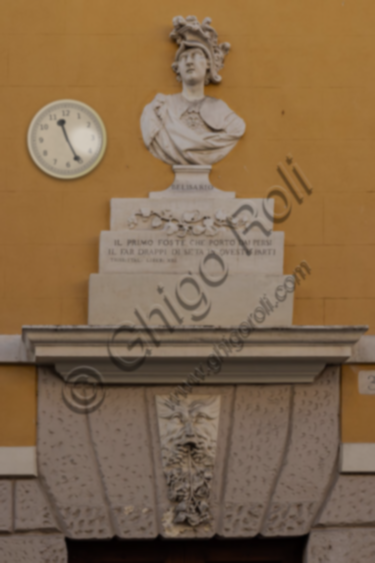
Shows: 11h26
